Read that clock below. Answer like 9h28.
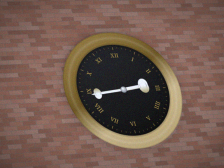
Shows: 2h44
